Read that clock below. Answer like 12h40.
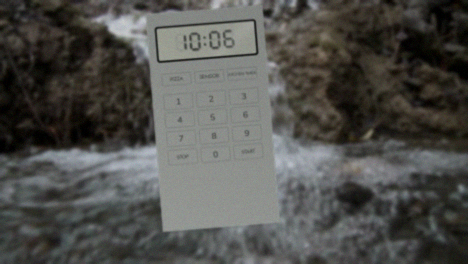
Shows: 10h06
